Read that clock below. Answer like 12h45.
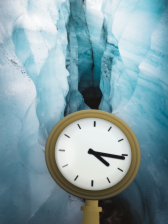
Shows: 4h16
